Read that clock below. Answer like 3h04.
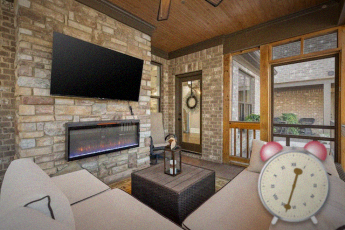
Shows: 12h33
